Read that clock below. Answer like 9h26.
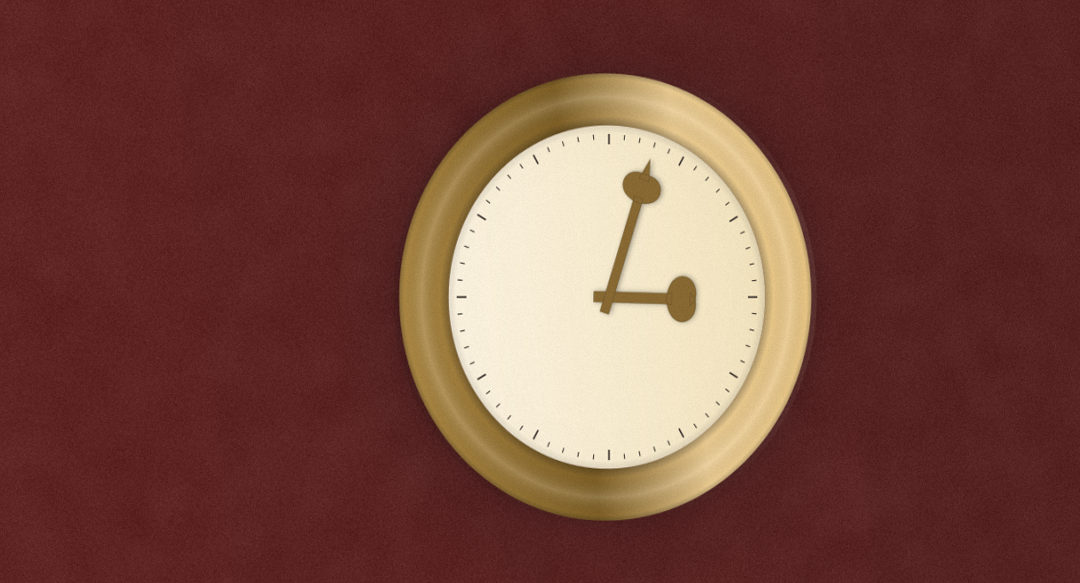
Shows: 3h03
